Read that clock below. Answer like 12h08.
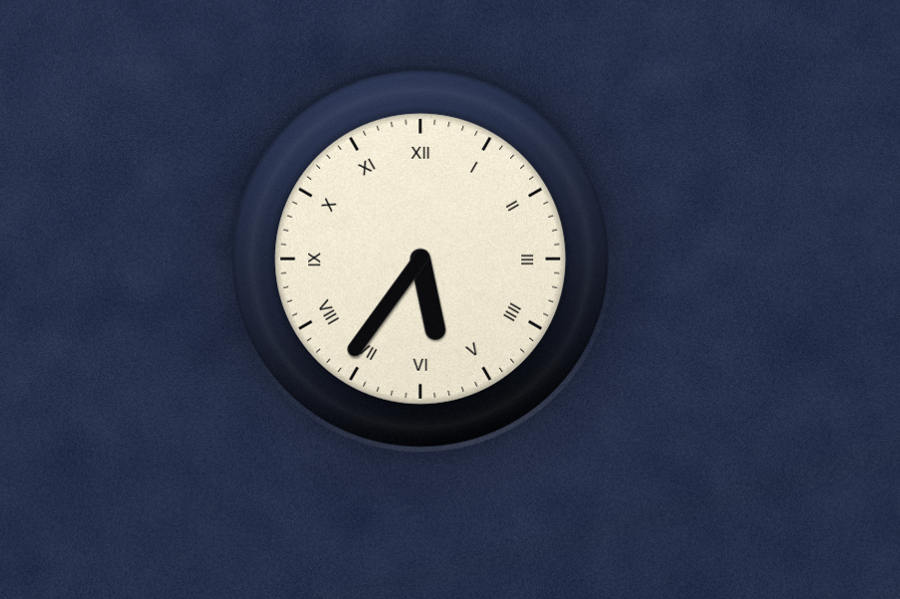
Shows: 5h36
